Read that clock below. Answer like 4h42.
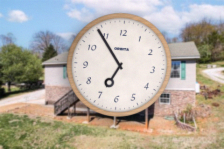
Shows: 6h54
